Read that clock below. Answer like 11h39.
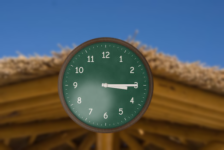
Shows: 3h15
